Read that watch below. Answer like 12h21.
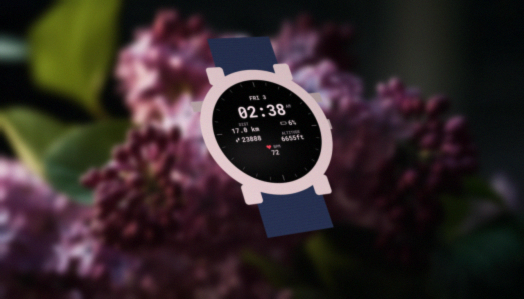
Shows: 2h38
